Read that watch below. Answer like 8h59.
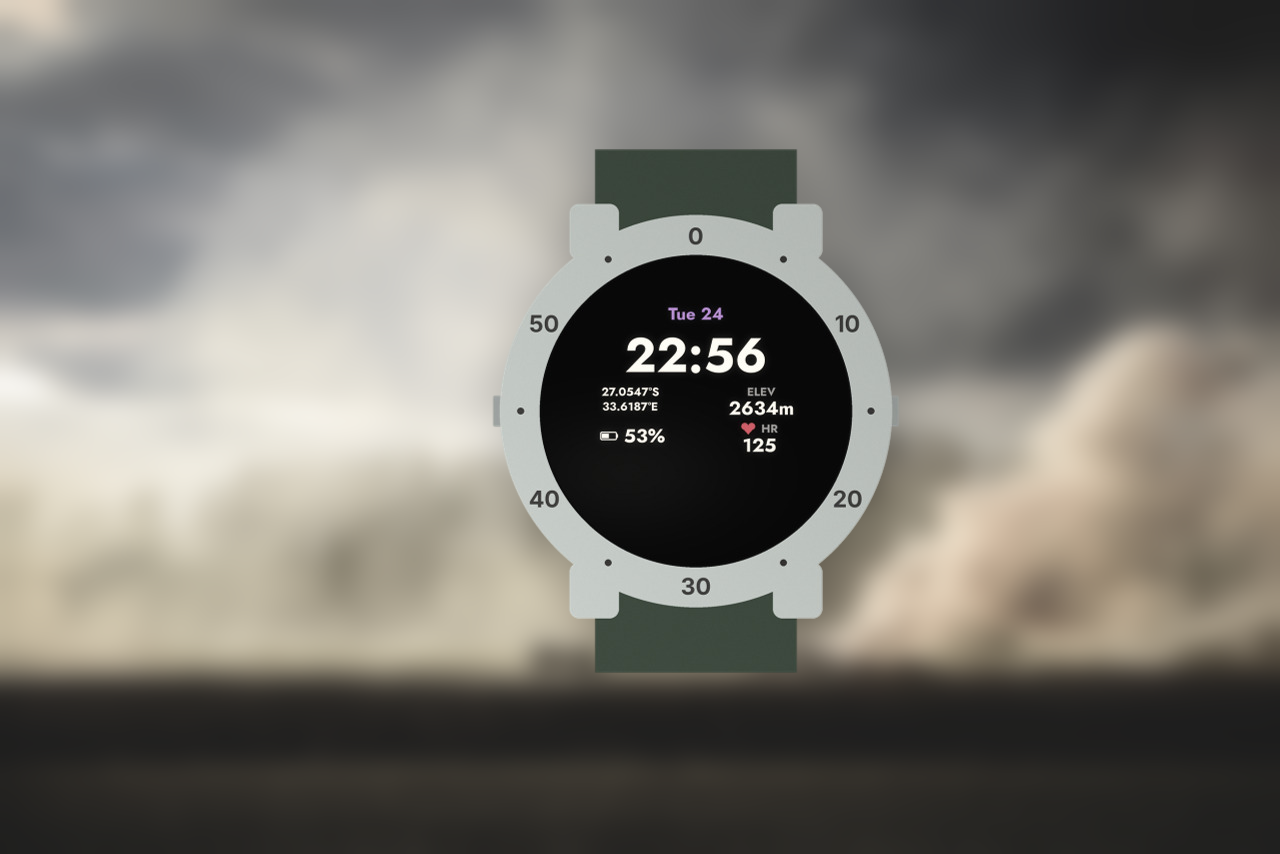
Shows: 22h56
